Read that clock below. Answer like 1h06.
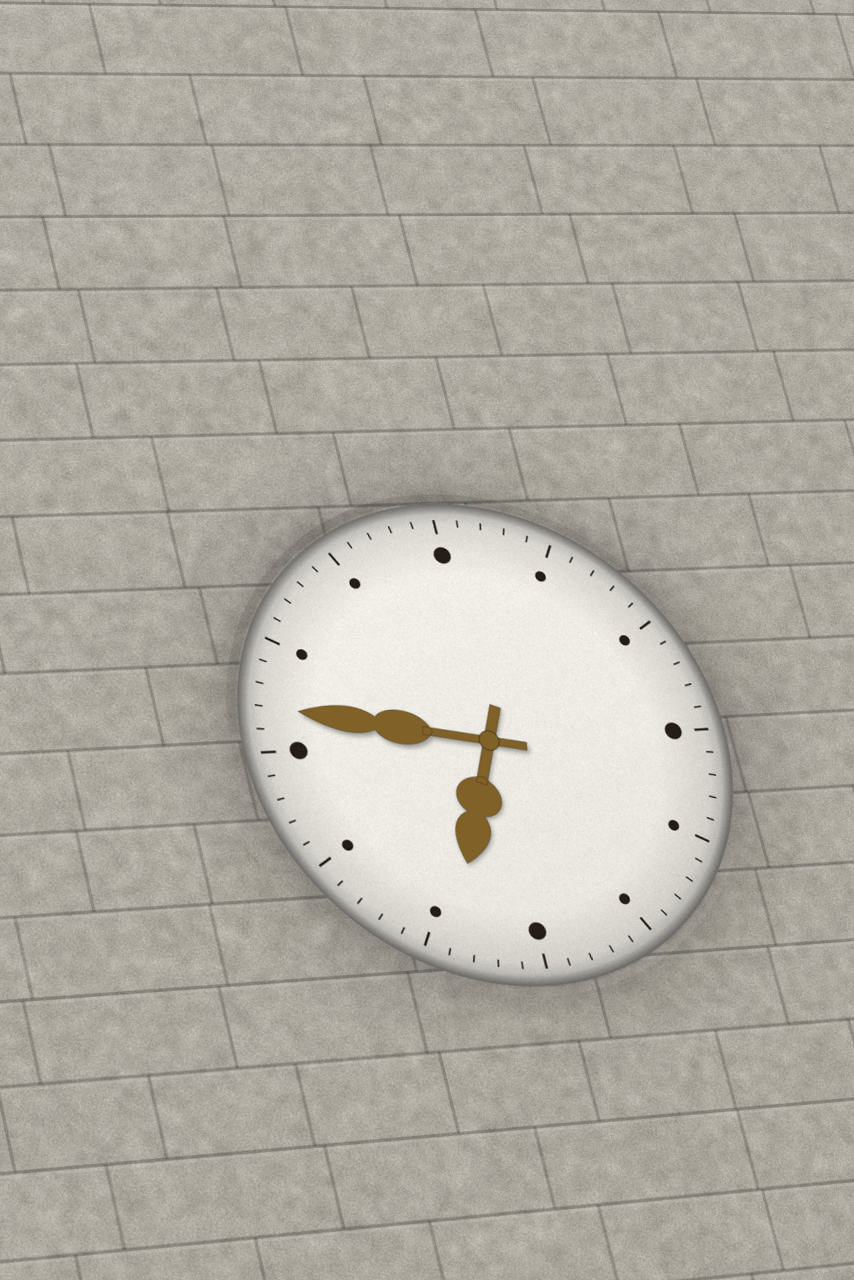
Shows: 6h47
